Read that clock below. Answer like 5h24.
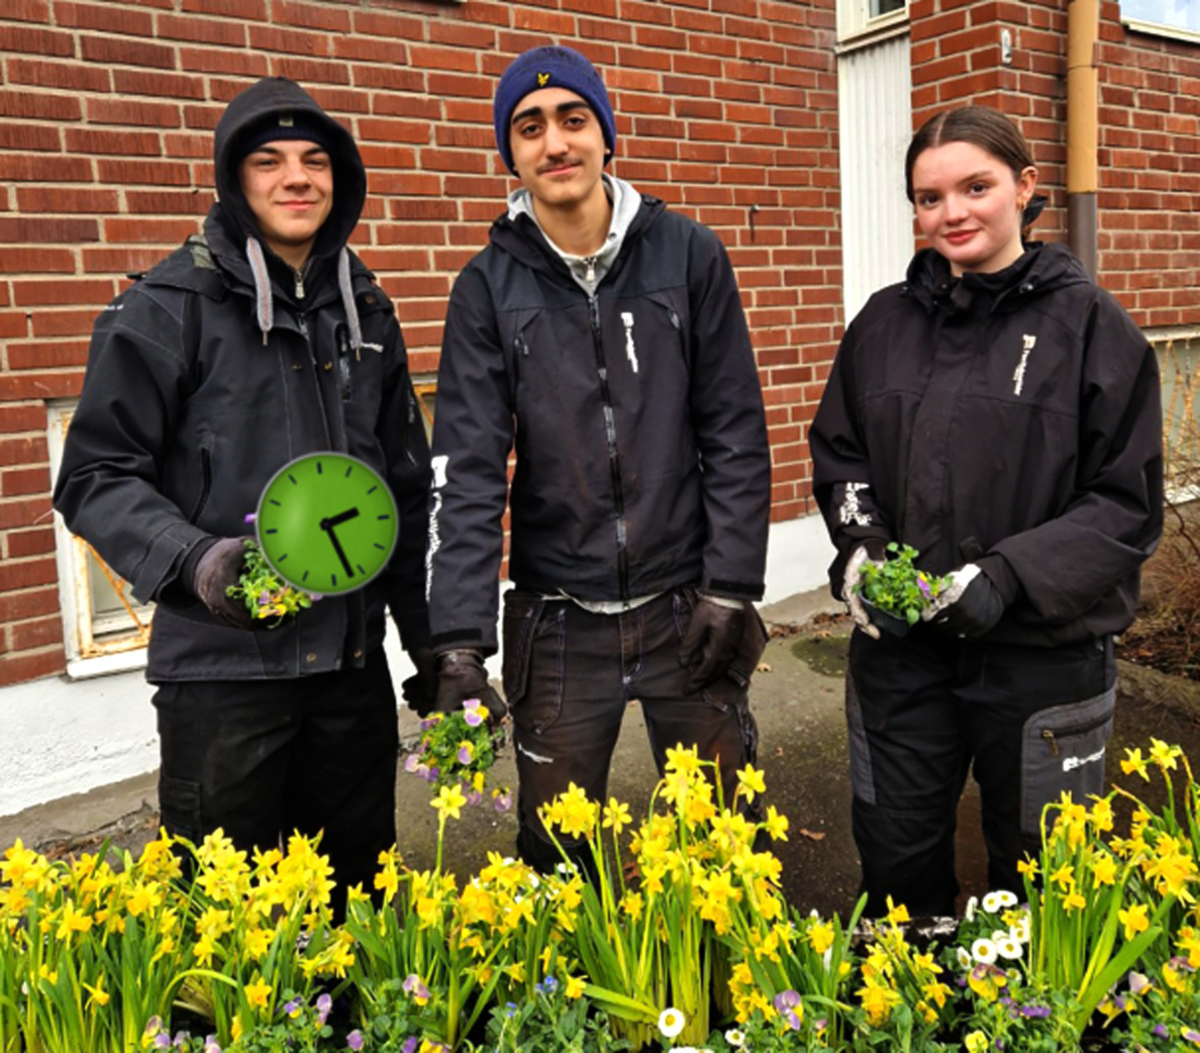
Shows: 2h27
